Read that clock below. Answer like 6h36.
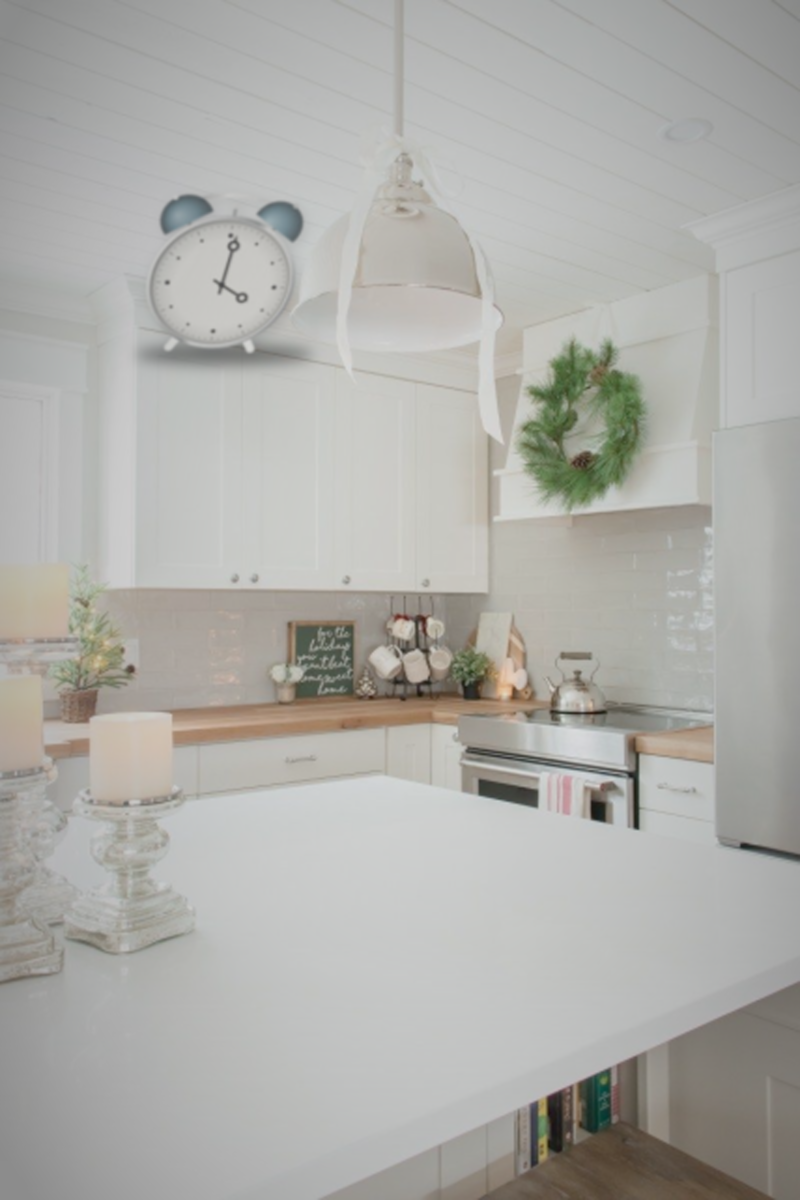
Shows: 4h01
